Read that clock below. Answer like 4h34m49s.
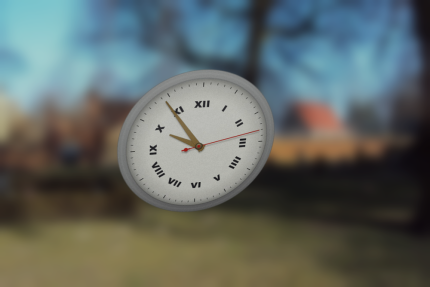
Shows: 9h54m13s
